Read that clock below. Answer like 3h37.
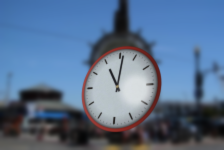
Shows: 11h01
